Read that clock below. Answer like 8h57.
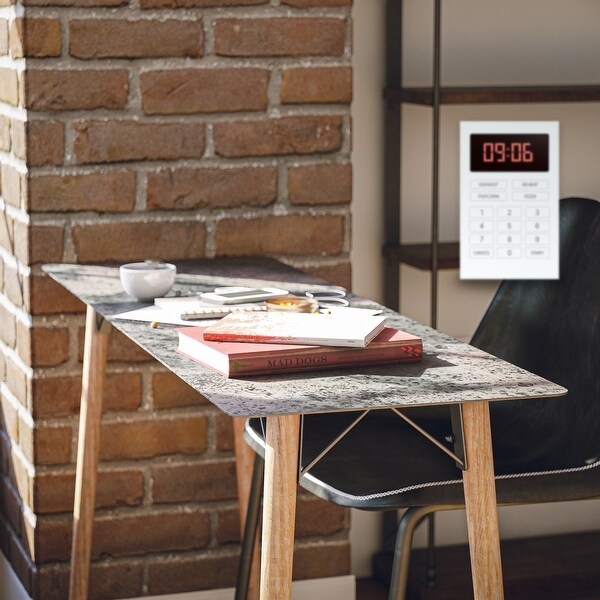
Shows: 9h06
